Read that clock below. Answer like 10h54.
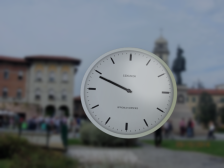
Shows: 9h49
